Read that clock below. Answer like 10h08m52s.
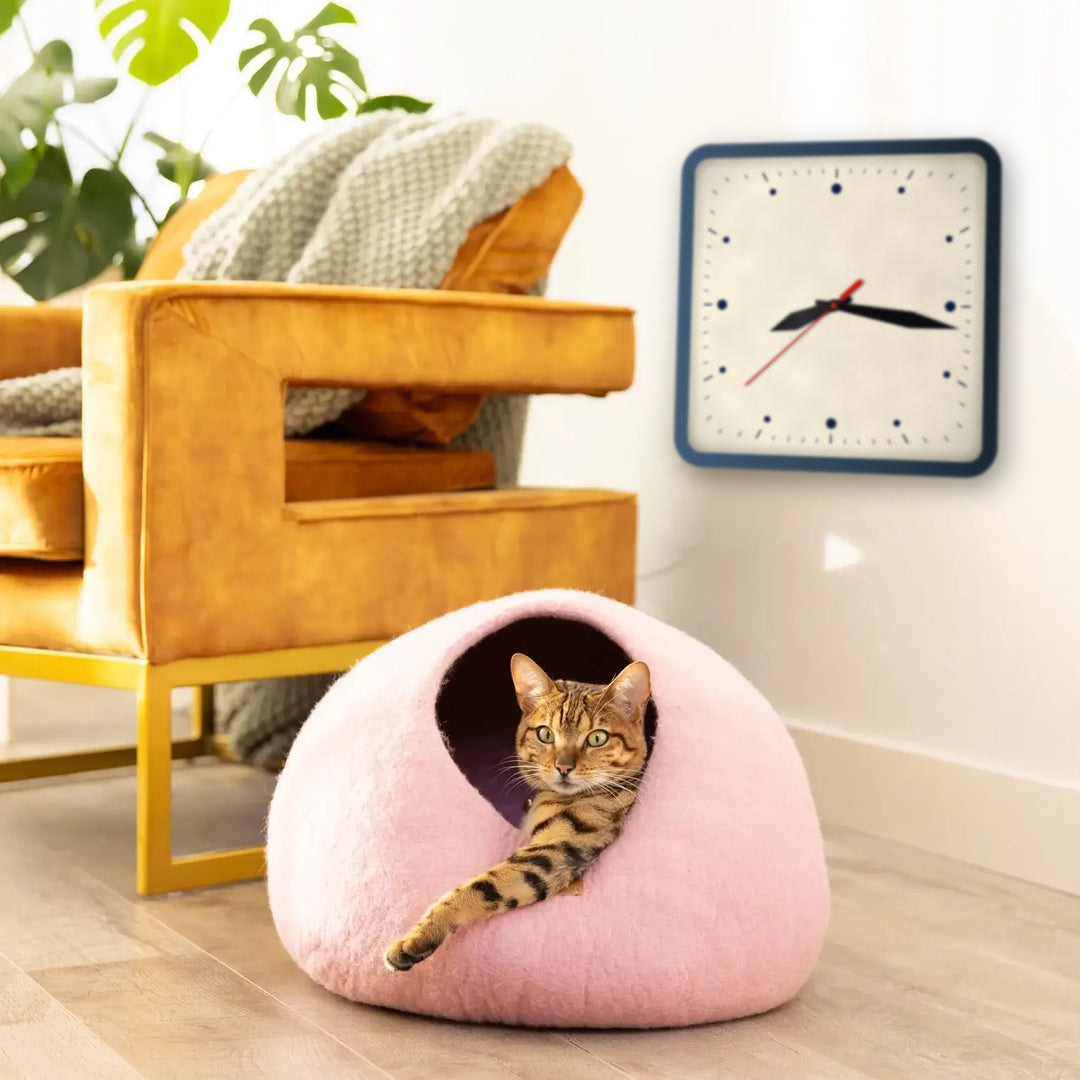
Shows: 8h16m38s
